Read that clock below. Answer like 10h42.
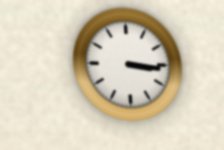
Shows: 3h16
